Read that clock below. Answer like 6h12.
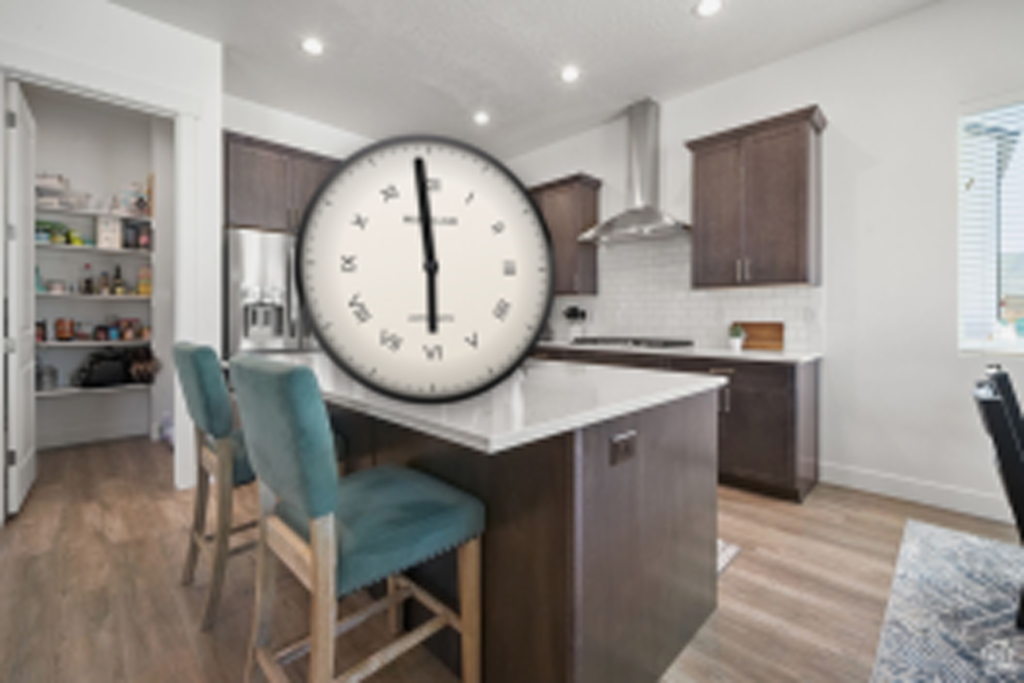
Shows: 5h59
